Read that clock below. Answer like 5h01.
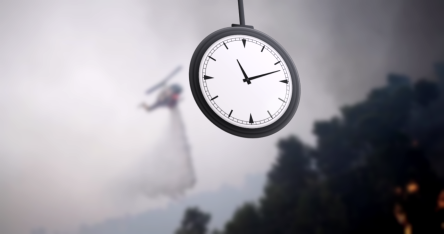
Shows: 11h12
